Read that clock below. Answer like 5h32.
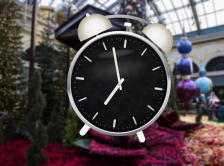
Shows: 6h57
